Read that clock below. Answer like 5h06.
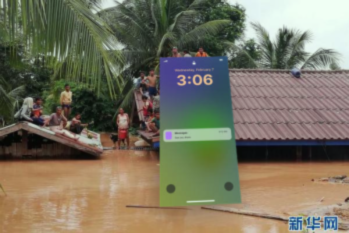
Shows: 3h06
